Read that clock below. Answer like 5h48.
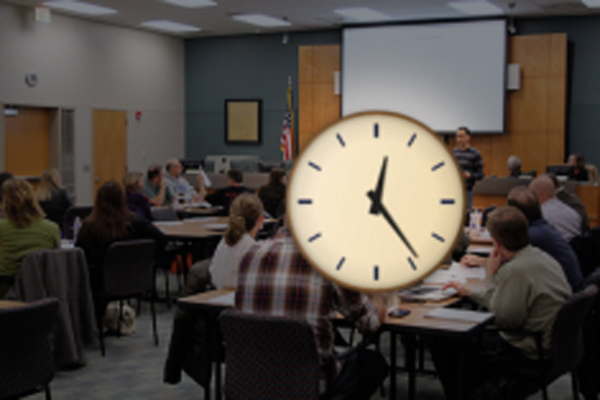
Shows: 12h24
